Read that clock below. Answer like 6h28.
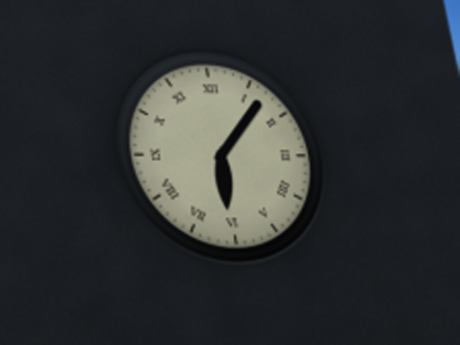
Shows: 6h07
